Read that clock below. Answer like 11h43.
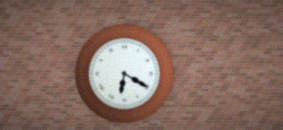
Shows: 6h20
